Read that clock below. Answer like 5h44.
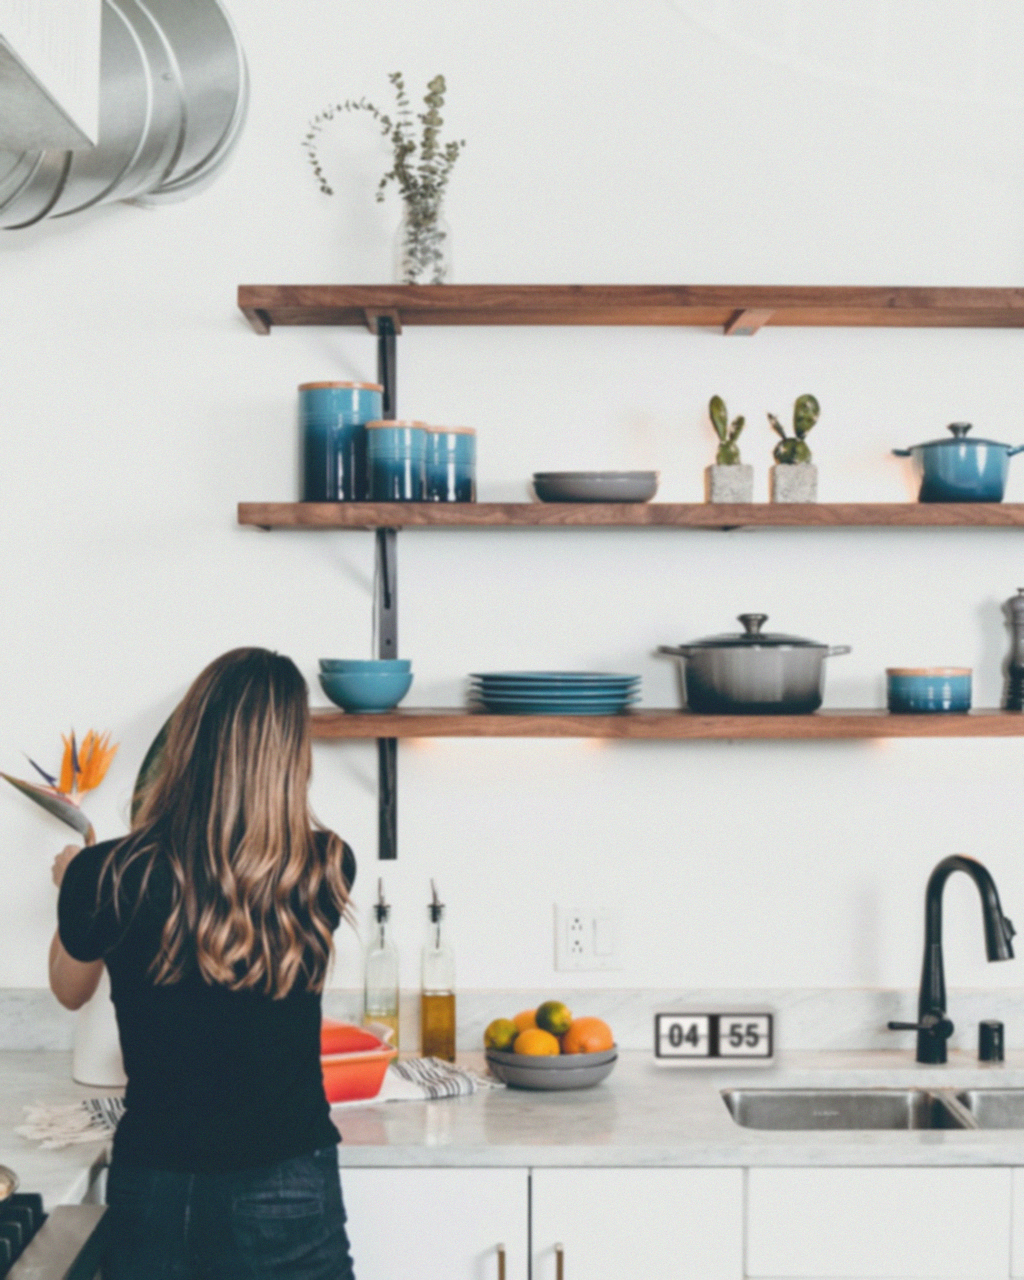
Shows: 4h55
